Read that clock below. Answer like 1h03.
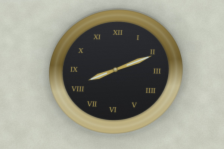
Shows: 8h11
